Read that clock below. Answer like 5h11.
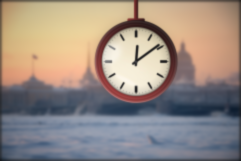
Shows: 12h09
